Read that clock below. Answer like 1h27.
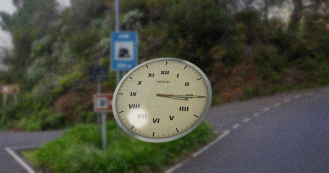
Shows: 3h15
